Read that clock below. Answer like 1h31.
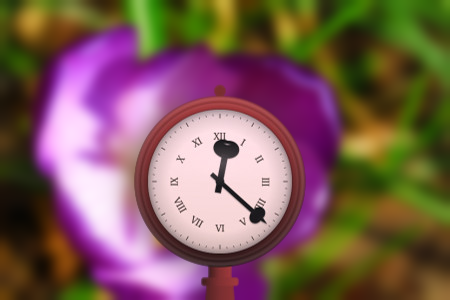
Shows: 12h22
